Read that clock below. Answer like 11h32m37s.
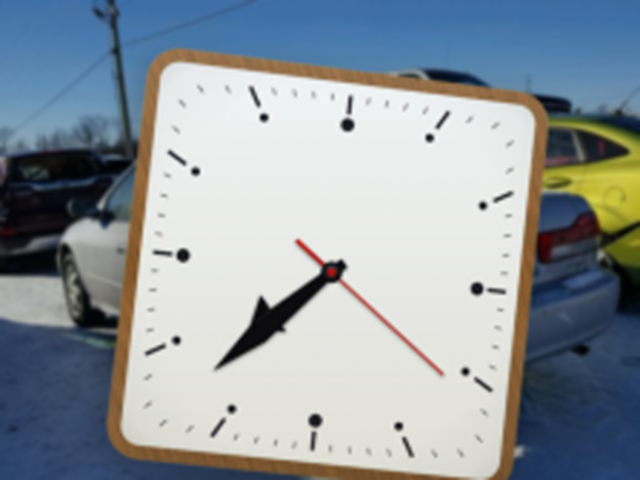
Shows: 7h37m21s
